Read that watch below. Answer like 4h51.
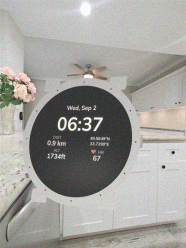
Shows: 6h37
